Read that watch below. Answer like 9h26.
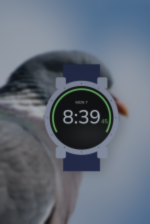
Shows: 8h39
